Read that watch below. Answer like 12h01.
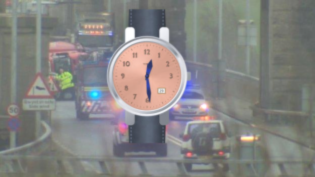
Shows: 12h29
